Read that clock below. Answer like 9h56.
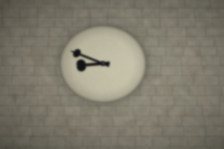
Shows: 8h49
